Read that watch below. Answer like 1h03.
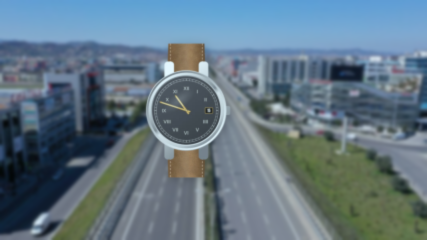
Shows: 10h48
